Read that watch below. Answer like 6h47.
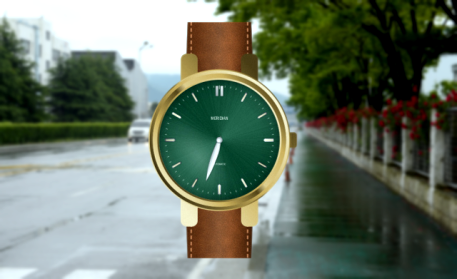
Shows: 6h33
